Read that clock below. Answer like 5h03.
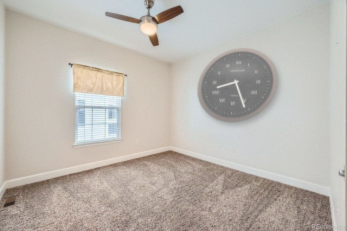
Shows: 8h26
